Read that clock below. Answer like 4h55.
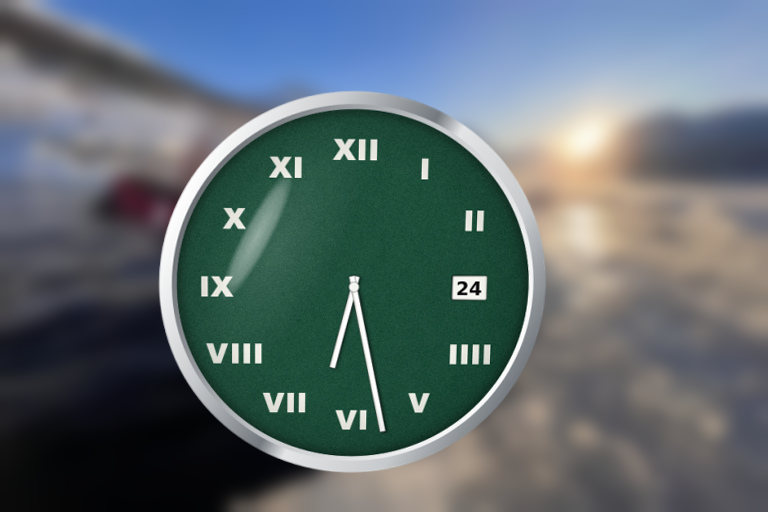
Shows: 6h28
